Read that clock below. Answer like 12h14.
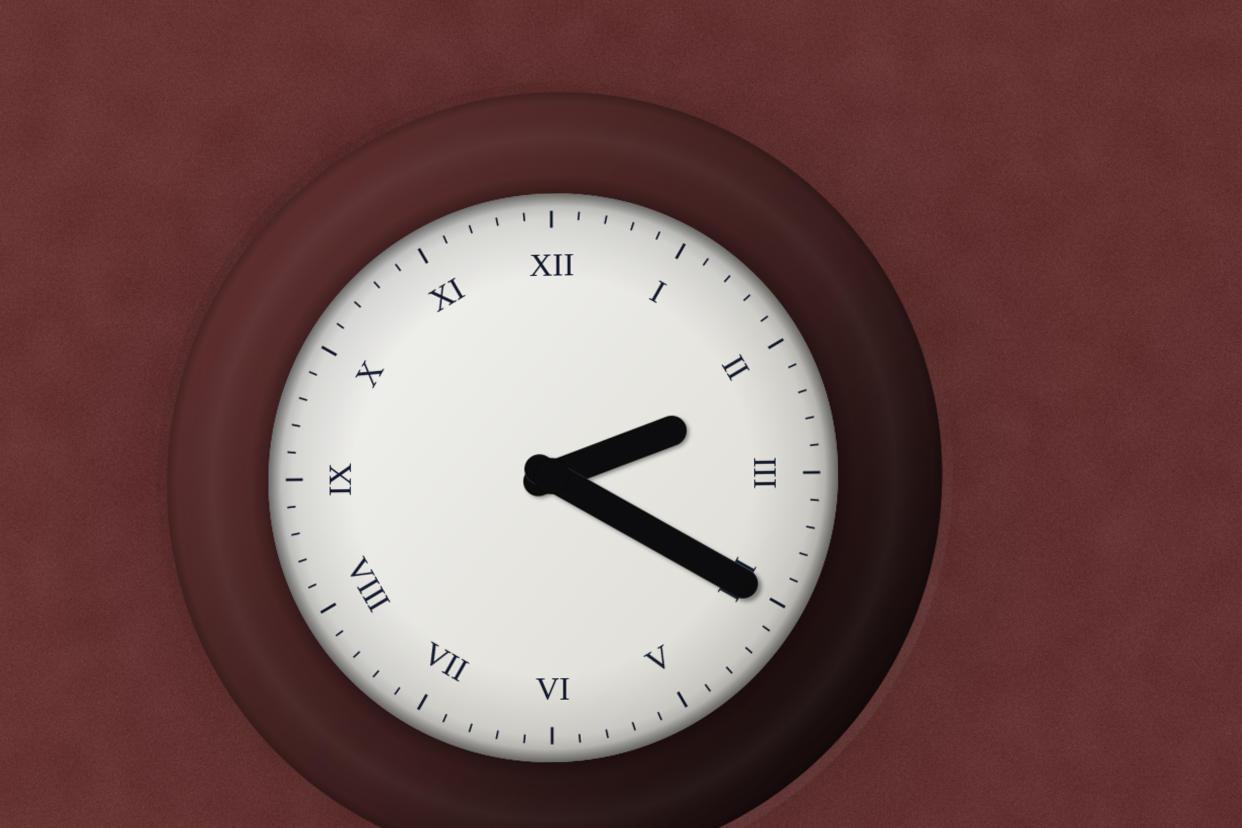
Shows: 2h20
